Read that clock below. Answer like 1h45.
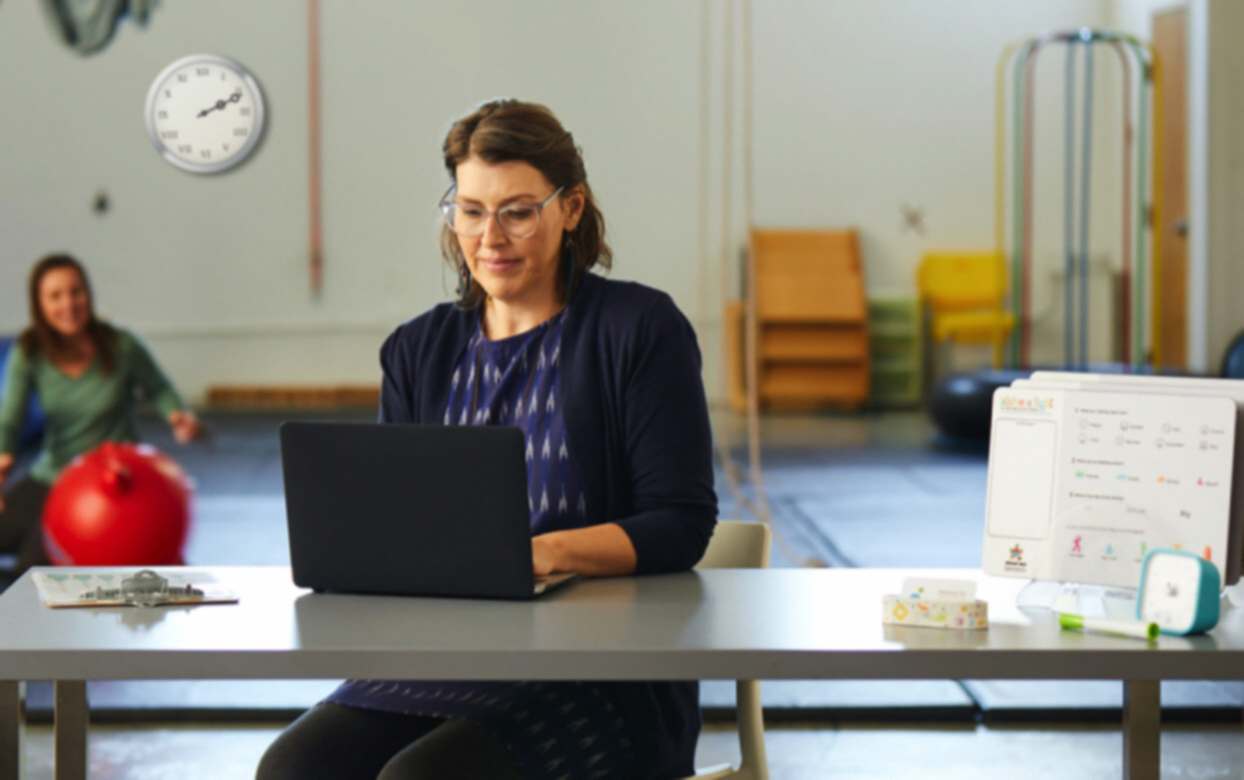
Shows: 2h11
